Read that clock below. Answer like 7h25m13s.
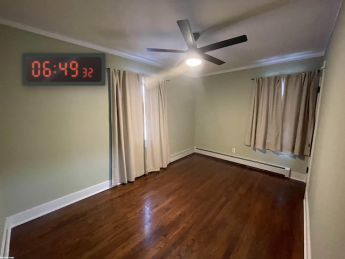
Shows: 6h49m32s
